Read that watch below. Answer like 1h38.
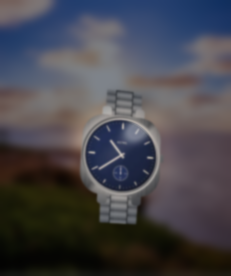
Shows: 10h39
